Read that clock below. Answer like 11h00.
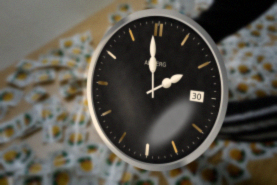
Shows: 1h59
